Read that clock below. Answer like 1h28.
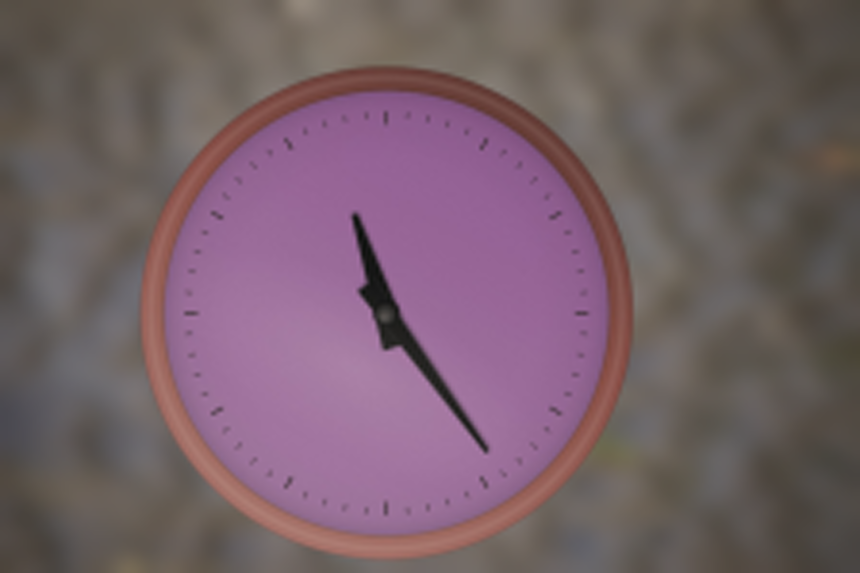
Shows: 11h24
